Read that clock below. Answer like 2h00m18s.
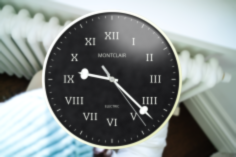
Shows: 9h22m24s
